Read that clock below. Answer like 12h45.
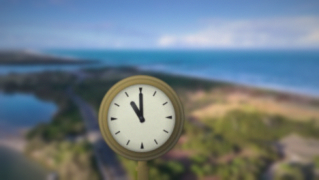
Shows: 11h00
